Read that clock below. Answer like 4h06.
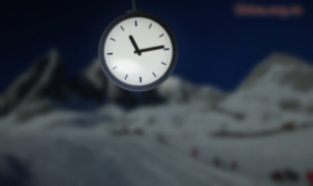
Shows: 11h14
